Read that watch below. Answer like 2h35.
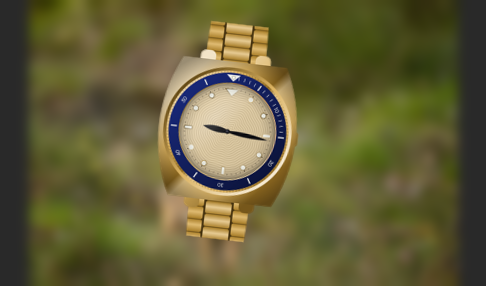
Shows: 9h16
